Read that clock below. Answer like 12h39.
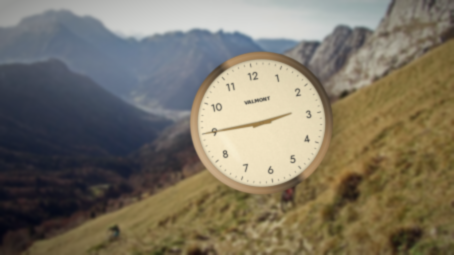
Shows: 2h45
